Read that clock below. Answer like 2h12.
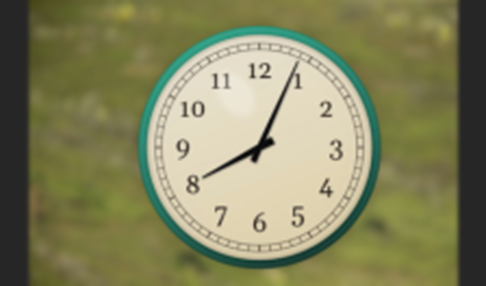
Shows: 8h04
